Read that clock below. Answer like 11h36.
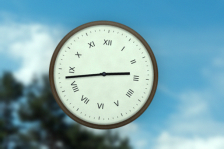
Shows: 2h43
